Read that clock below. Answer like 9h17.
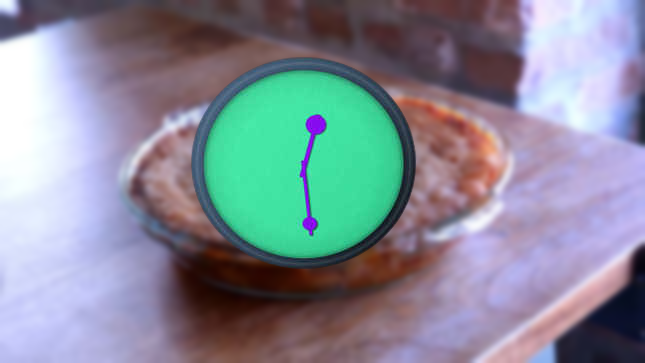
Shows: 12h29
